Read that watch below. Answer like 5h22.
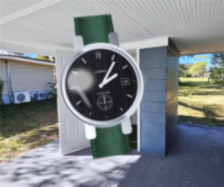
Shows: 2h06
